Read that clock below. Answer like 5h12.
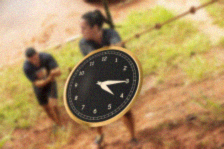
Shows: 4h15
